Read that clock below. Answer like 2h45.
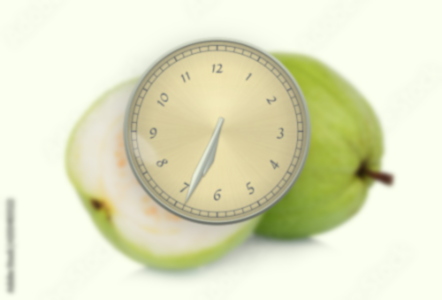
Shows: 6h34
